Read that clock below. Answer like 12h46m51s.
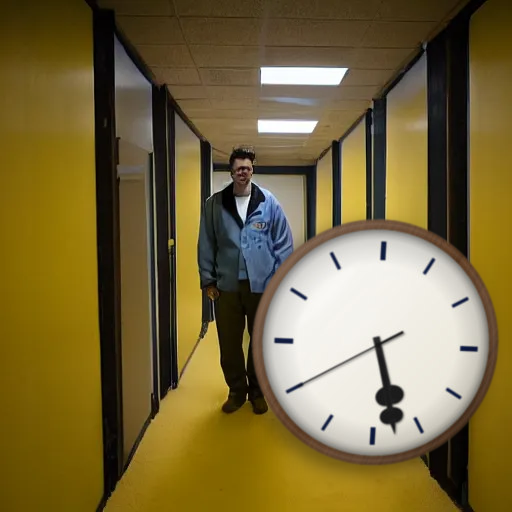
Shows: 5h27m40s
